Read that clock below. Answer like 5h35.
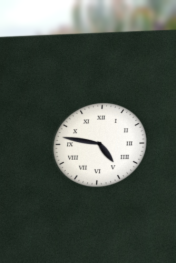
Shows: 4h47
